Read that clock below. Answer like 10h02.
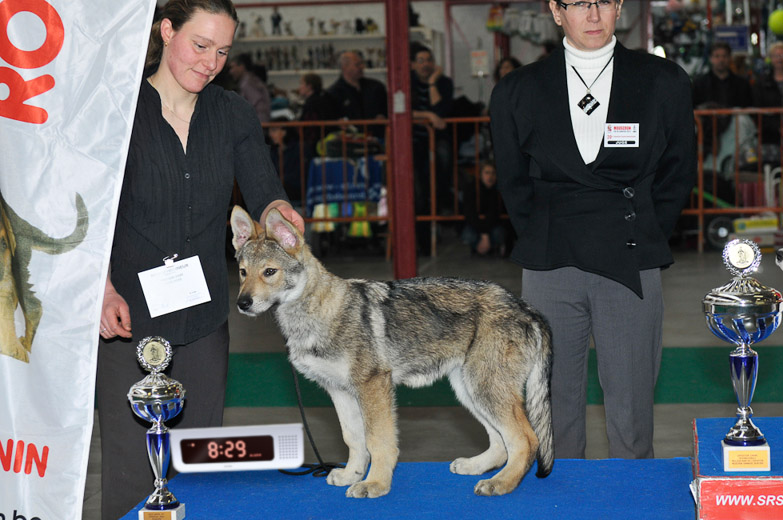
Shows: 8h29
